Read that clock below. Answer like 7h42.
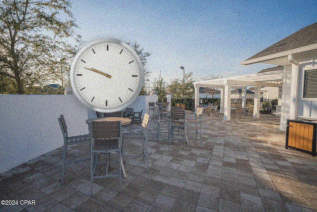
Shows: 9h48
